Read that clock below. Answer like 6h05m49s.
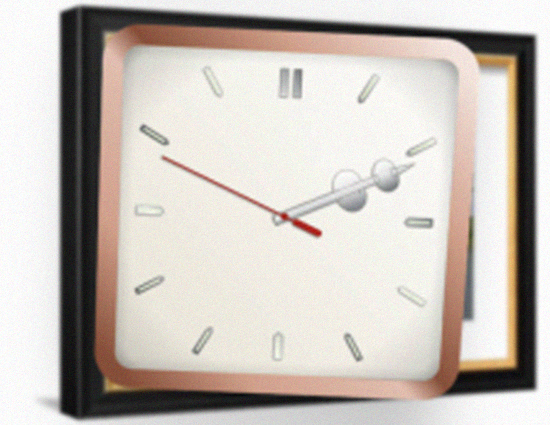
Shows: 2h10m49s
